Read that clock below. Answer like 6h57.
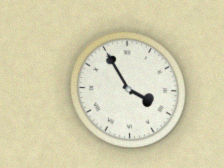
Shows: 3h55
